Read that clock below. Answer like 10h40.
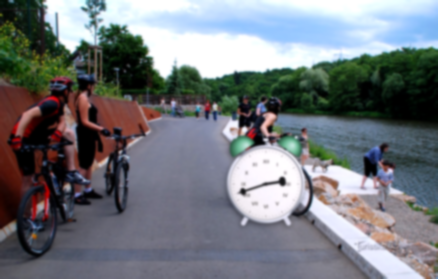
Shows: 2h42
